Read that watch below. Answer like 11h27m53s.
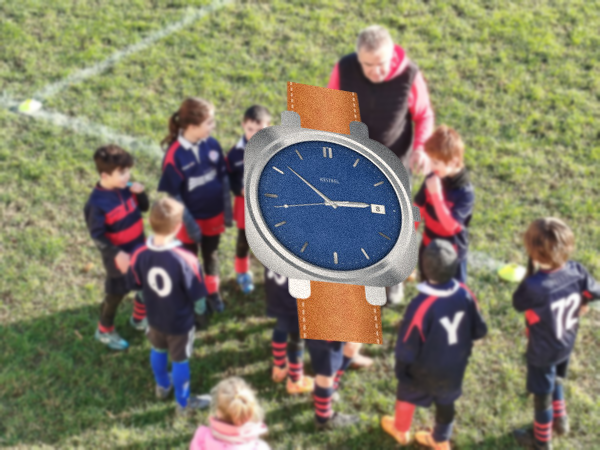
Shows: 2h51m43s
